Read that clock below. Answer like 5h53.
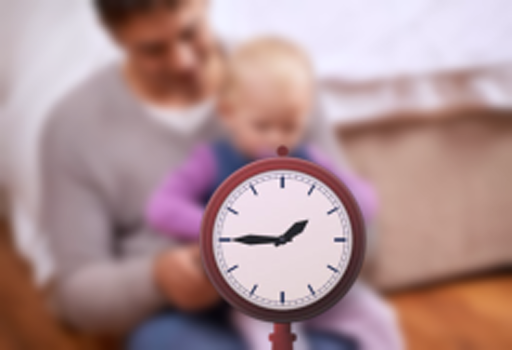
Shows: 1h45
